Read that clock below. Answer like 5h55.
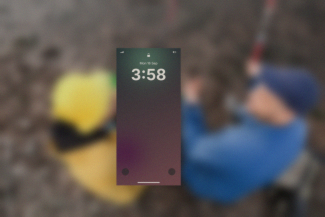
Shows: 3h58
